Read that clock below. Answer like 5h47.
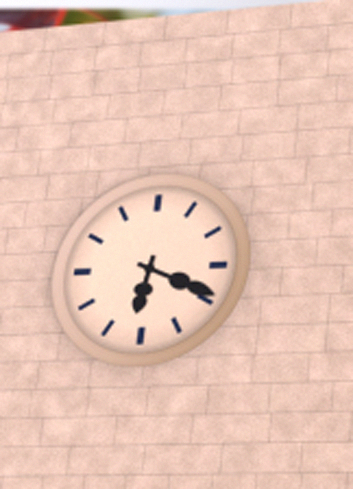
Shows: 6h19
